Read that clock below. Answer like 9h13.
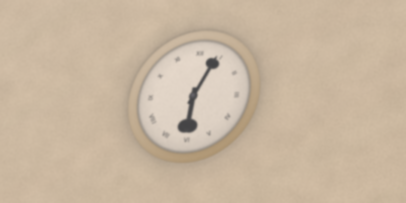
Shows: 6h04
